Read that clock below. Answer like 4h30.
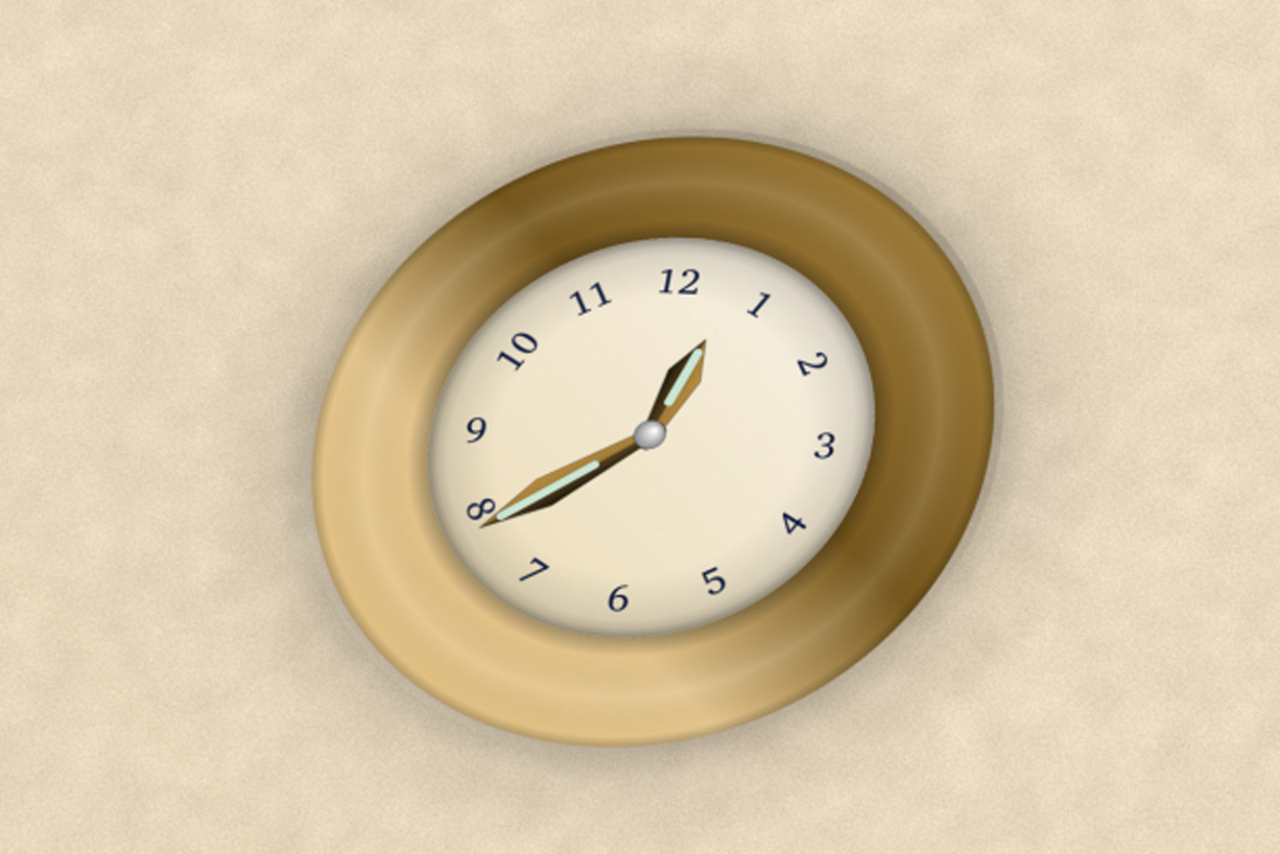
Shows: 12h39
